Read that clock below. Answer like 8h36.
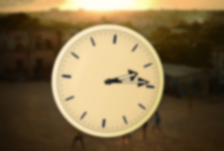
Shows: 2h14
